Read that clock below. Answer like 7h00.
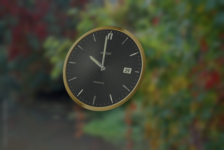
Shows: 9h59
